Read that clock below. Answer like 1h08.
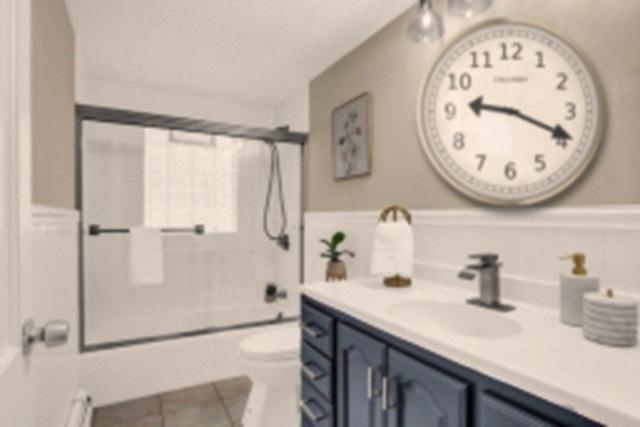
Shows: 9h19
